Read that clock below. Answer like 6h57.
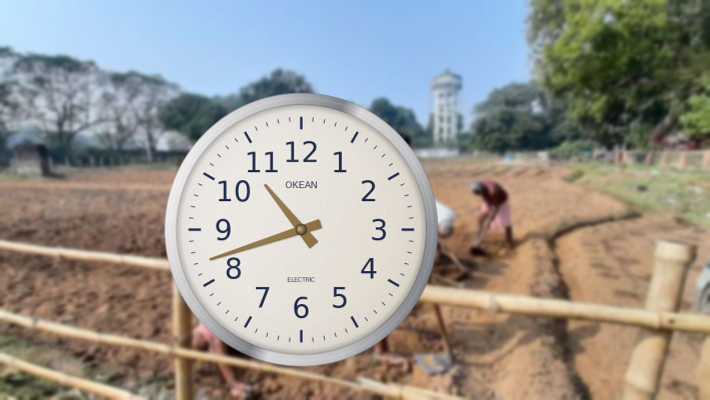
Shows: 10h42
